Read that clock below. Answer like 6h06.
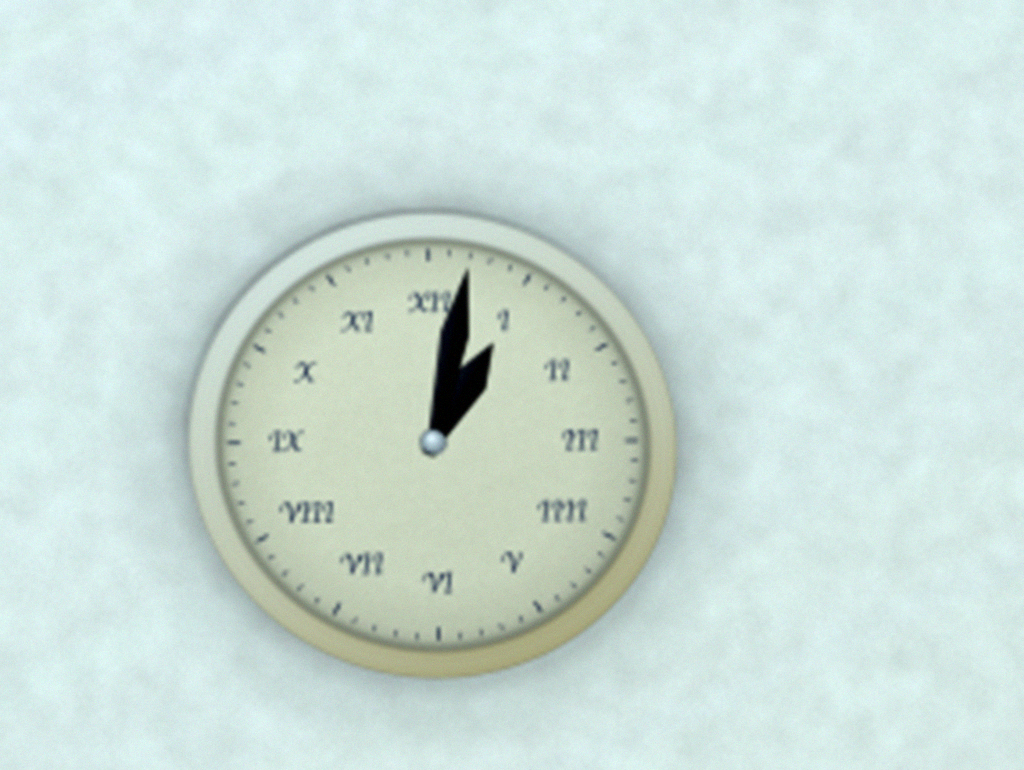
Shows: 1h02
